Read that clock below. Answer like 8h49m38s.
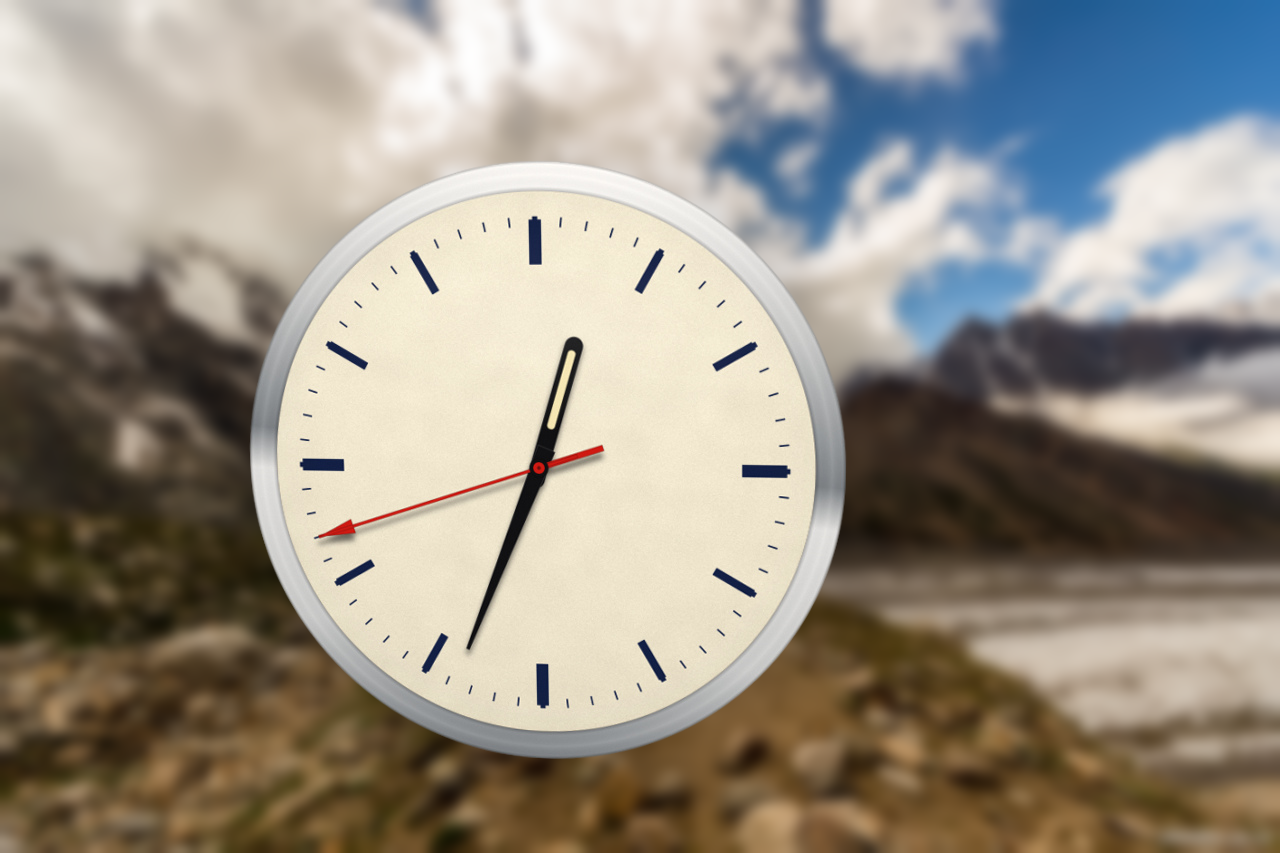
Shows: 12h33m42s
